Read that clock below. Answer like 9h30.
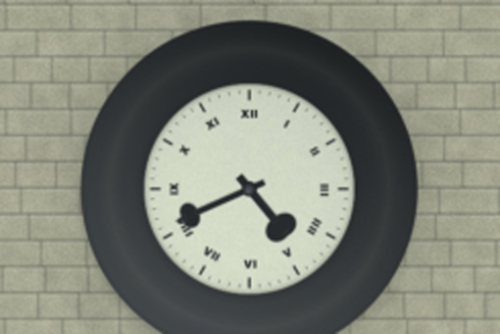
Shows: 4h41
